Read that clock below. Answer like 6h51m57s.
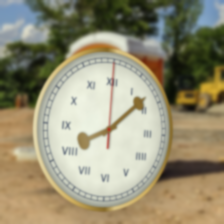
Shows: 8h08m00s
